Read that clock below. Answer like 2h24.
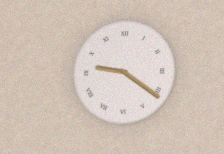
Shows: 9h21
